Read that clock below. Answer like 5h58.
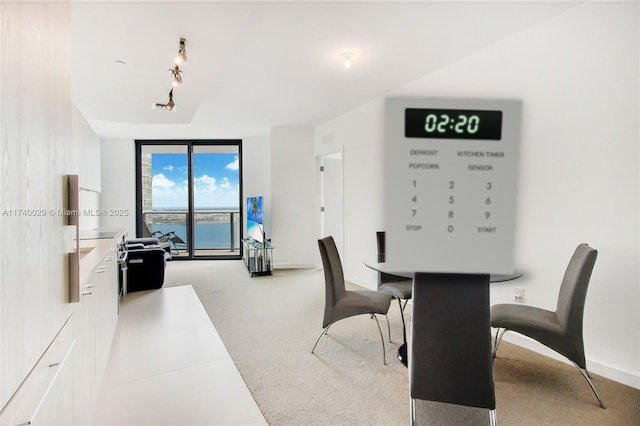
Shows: 2h20
